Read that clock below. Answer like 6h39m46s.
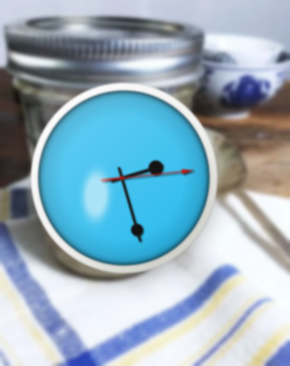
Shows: 2h27m14s
